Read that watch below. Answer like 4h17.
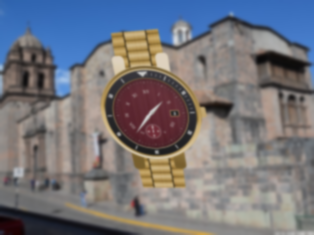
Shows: 1h37
